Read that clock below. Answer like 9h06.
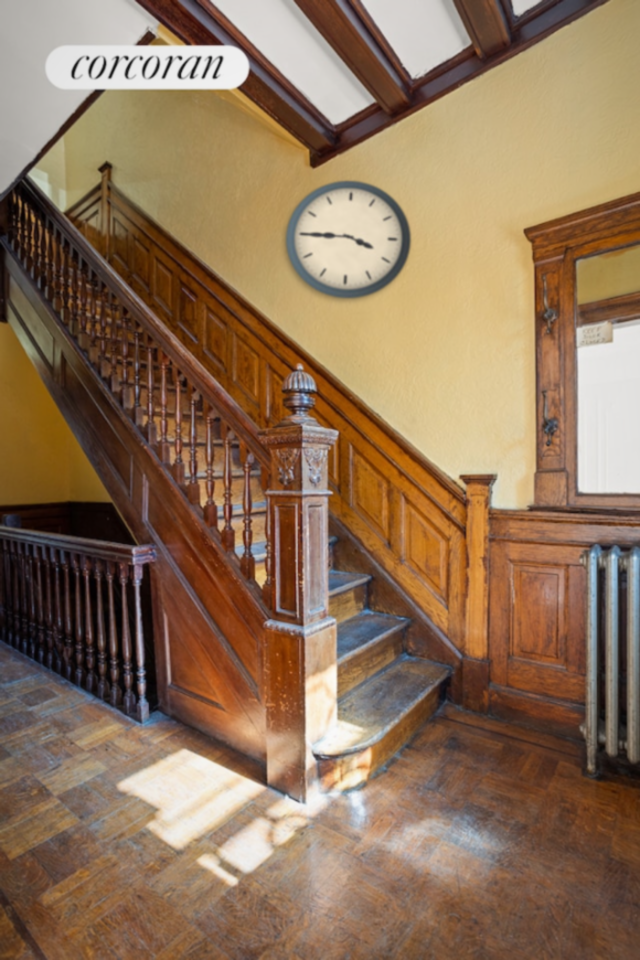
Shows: 3h45
